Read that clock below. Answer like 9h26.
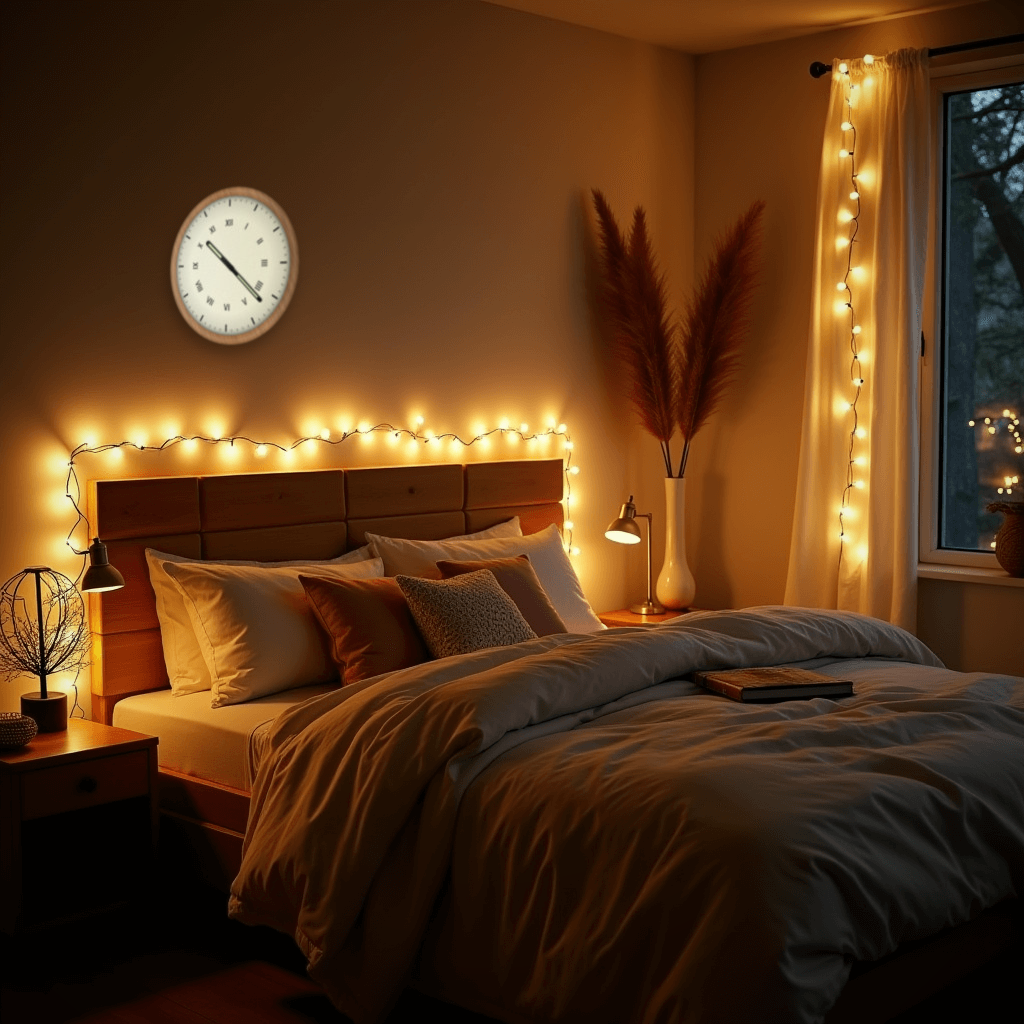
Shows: 10h22
